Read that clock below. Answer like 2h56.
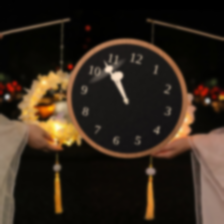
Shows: 10h53
